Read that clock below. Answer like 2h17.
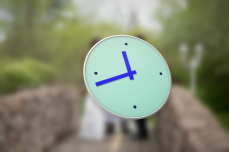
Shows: 11h42
